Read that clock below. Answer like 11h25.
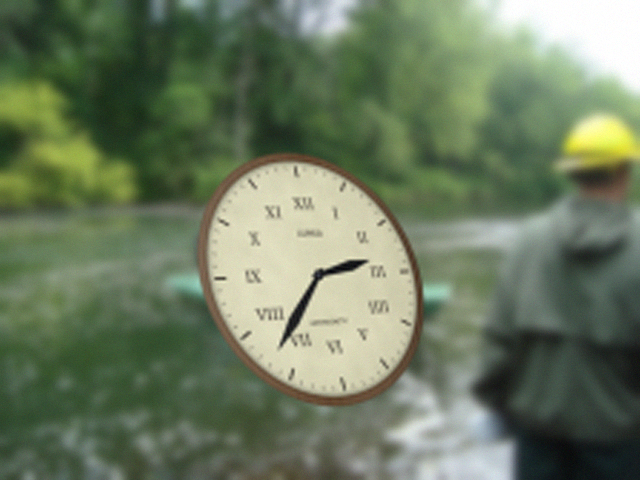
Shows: 2h37
